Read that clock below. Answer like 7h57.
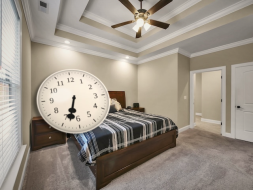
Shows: 6h33
